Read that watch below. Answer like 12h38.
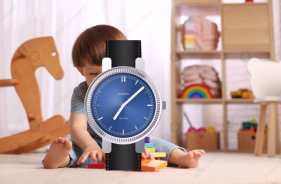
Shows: 7h08
